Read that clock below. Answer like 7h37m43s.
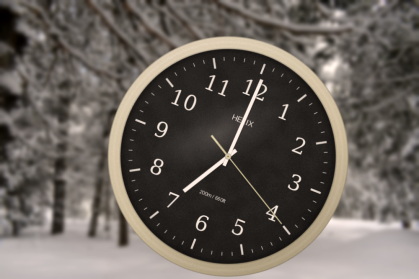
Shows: 7h00m20s
